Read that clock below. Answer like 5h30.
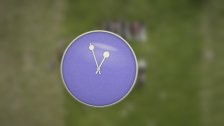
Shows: 12h57
